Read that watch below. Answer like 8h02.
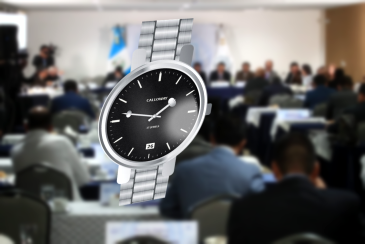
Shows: 1h47
